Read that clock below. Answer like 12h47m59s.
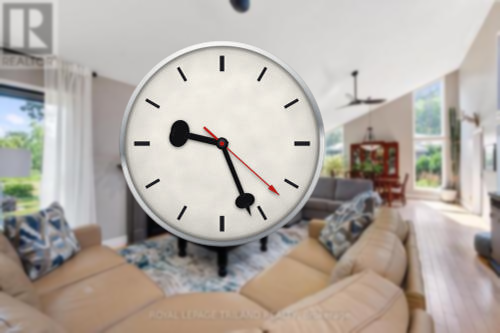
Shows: 9h26m22s
